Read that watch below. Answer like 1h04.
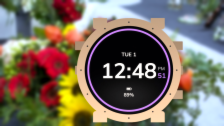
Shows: 12h48
